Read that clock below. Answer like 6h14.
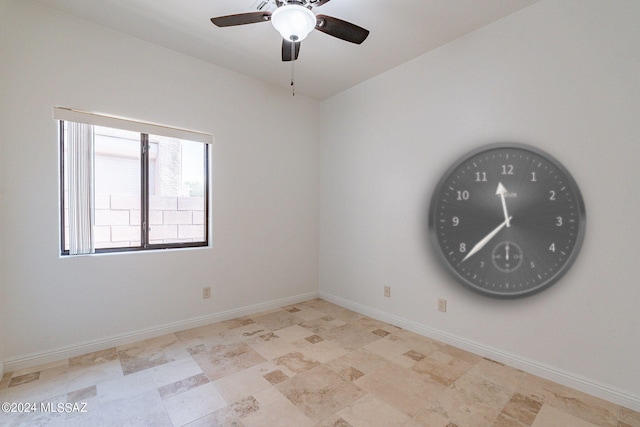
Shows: 11h38
